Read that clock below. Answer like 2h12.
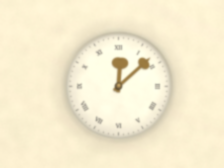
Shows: 12h08
